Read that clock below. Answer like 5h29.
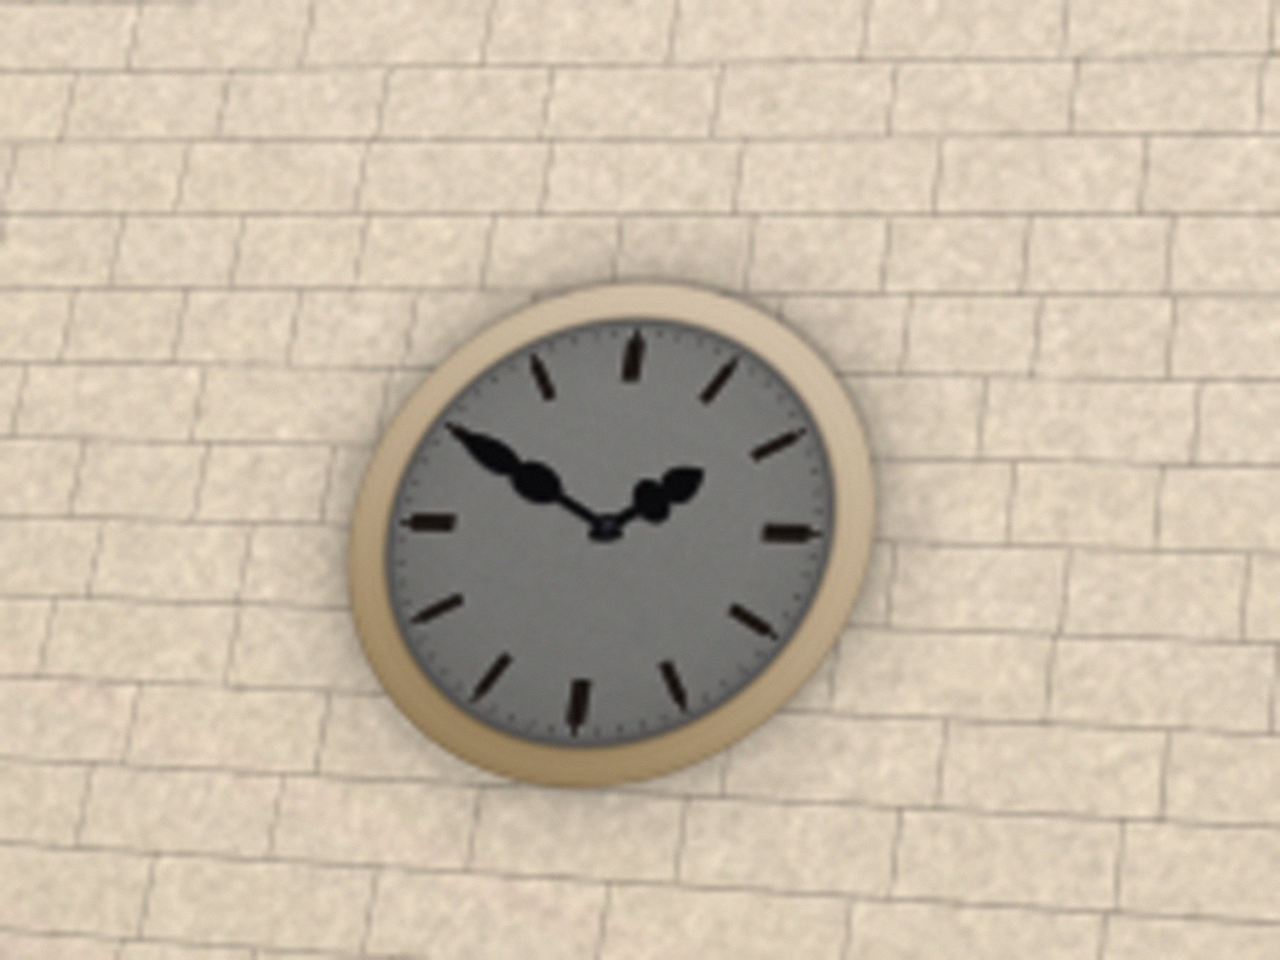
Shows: 1h50
